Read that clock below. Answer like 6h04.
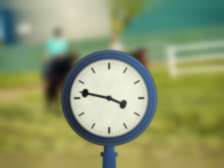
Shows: 3h47
